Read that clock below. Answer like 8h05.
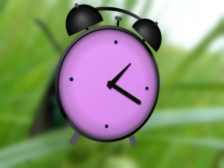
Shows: 1h19
